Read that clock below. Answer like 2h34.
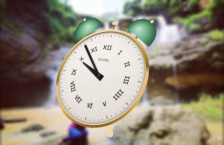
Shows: 9h53
